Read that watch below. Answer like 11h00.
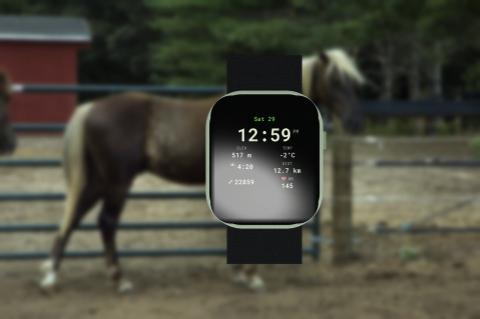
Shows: 12h59
